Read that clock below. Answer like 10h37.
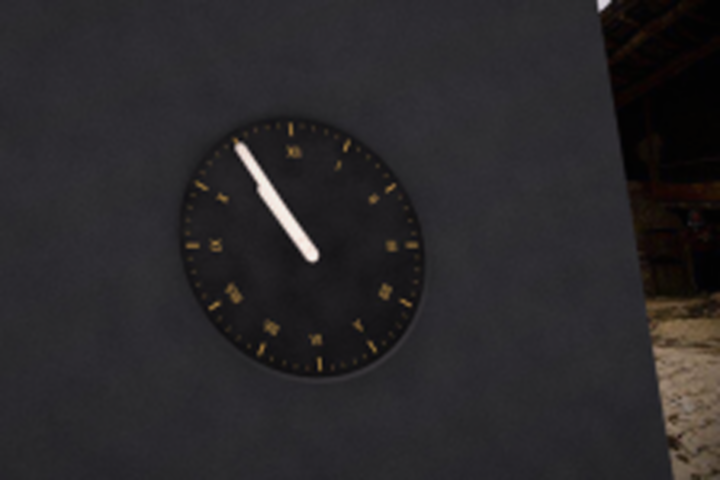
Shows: 10h55
